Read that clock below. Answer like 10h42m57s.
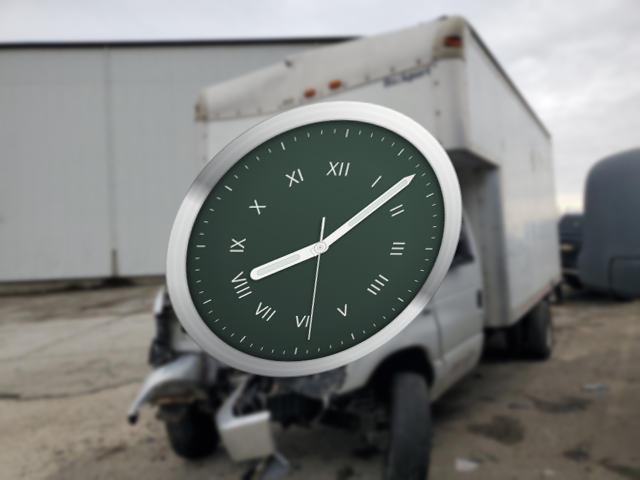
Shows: 8h07m29s
